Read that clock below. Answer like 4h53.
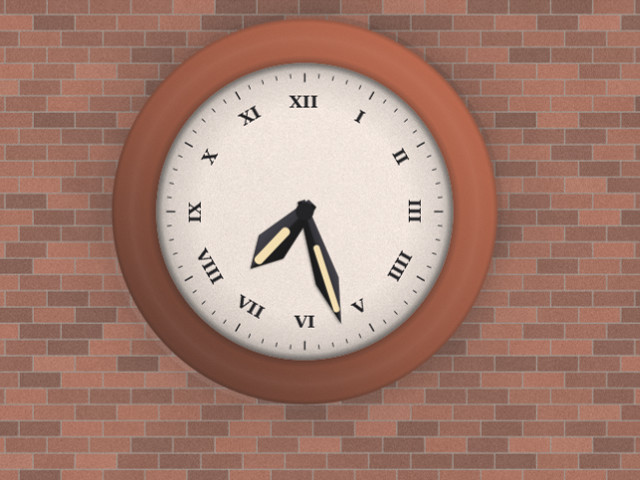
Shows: 7h27
